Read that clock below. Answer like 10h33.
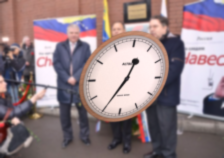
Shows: 12h35
